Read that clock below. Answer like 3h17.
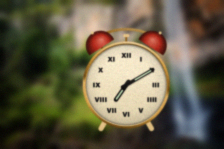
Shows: 7h10
